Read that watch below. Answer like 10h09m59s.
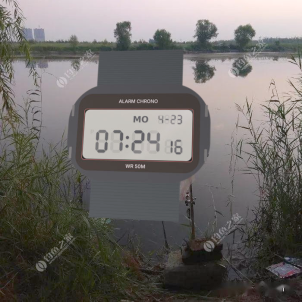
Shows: 7h24m16s
